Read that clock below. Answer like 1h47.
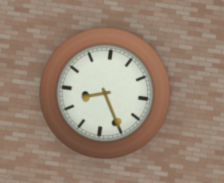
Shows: 8h25
